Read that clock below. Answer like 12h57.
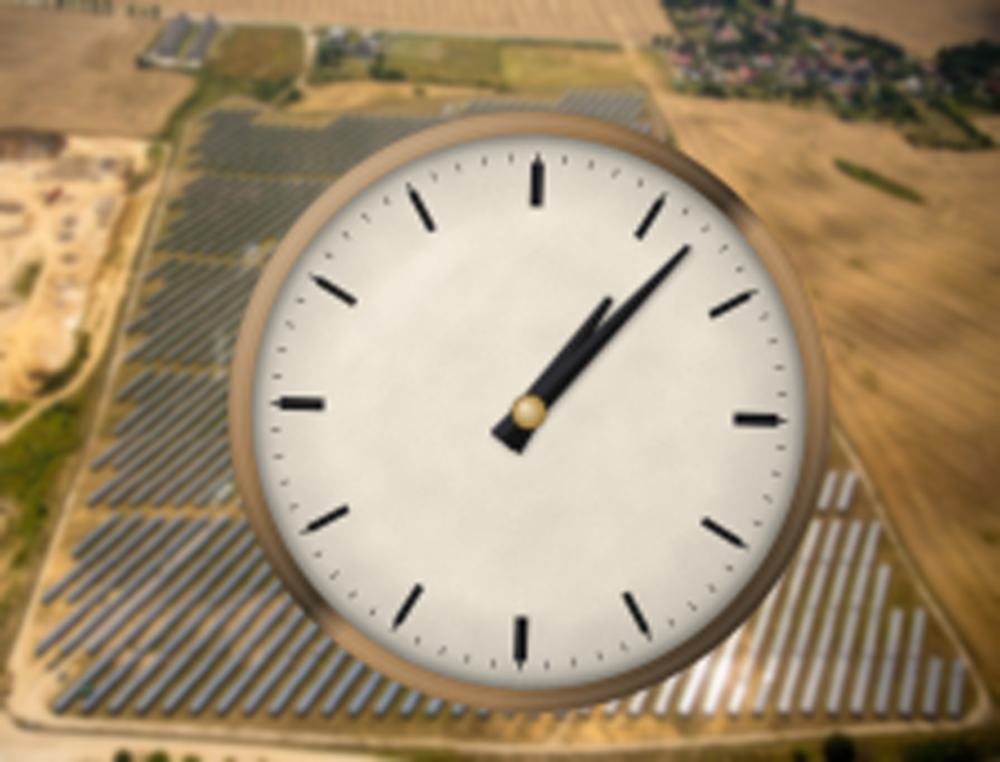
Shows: 1h07
